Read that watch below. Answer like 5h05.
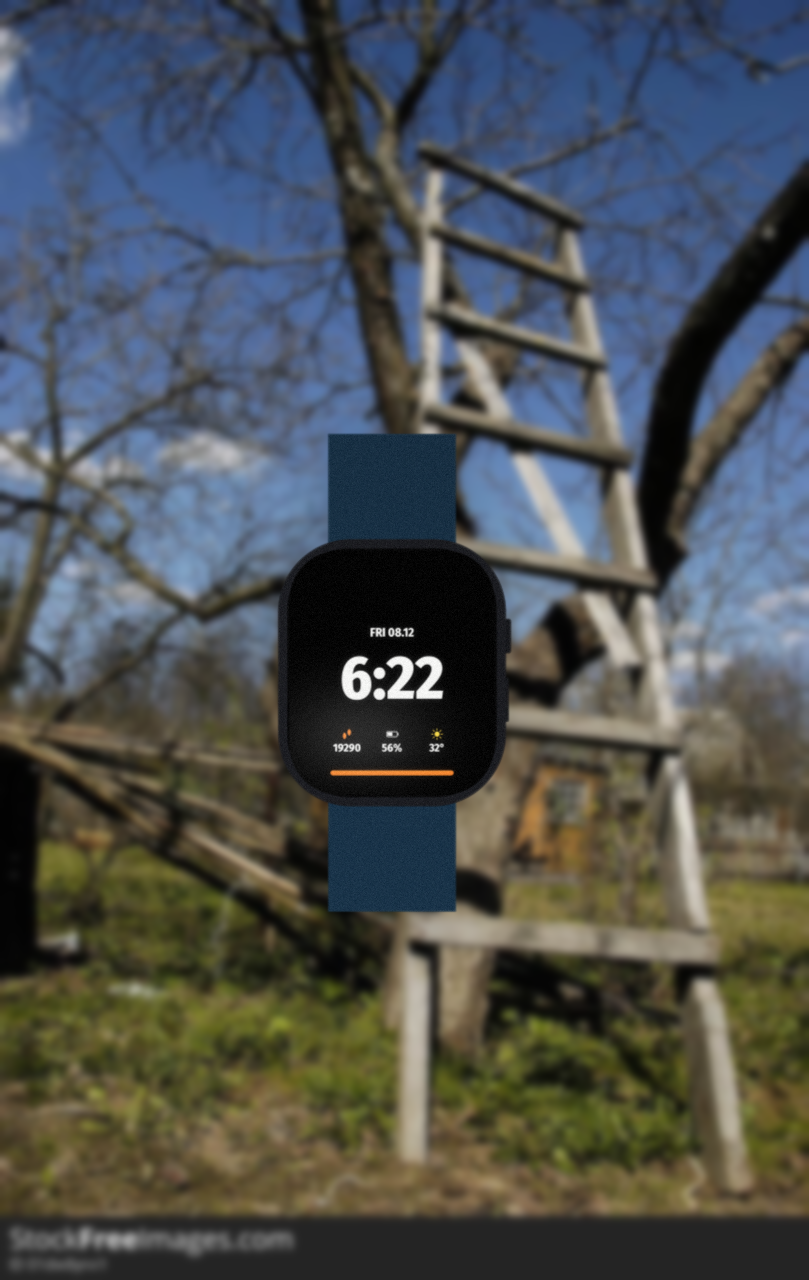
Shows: 6h22
